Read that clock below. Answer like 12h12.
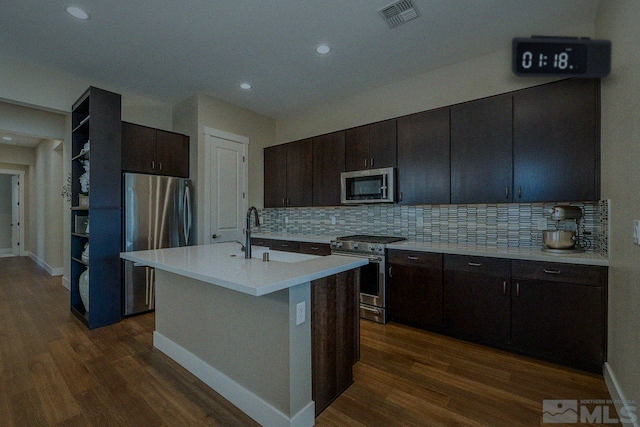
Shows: 1h18
